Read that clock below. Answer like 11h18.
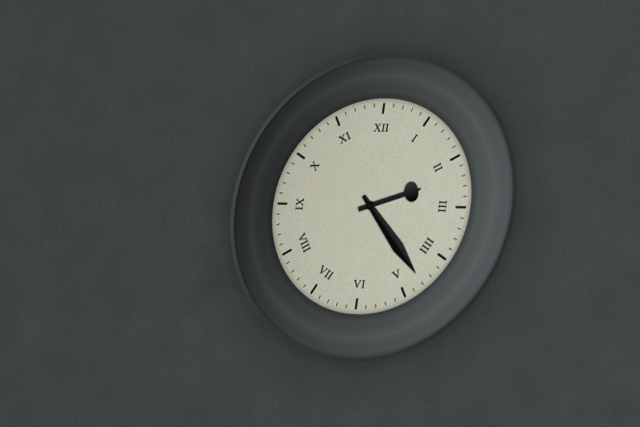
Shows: 2h23
